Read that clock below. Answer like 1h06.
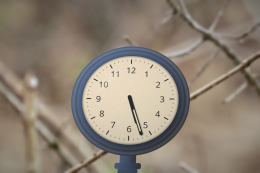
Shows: 5h27
